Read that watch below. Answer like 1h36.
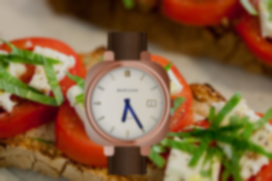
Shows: 6h25
